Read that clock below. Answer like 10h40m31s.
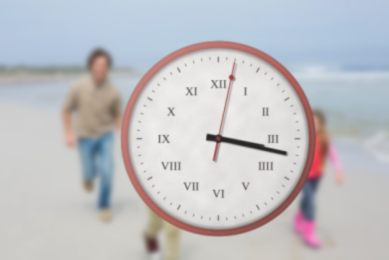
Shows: 3h17m02s
